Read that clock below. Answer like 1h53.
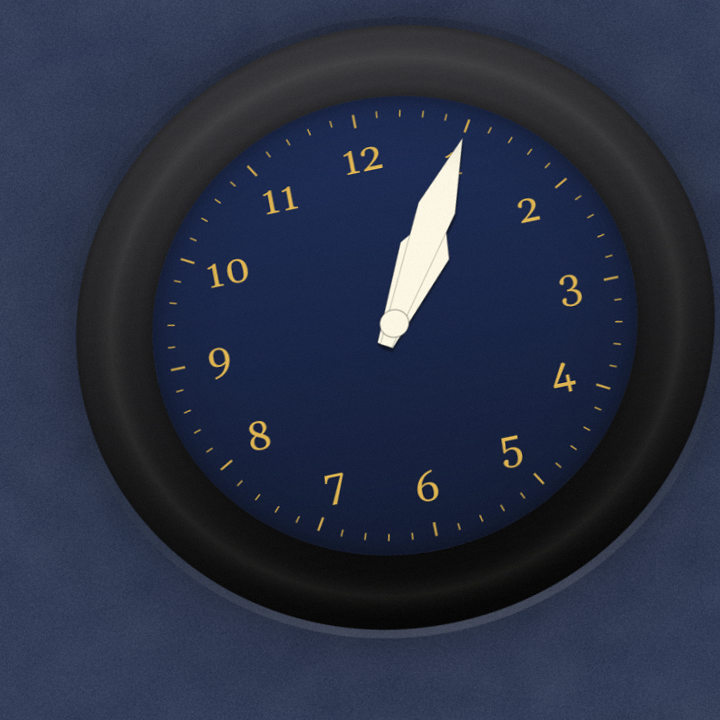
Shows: 1h05
